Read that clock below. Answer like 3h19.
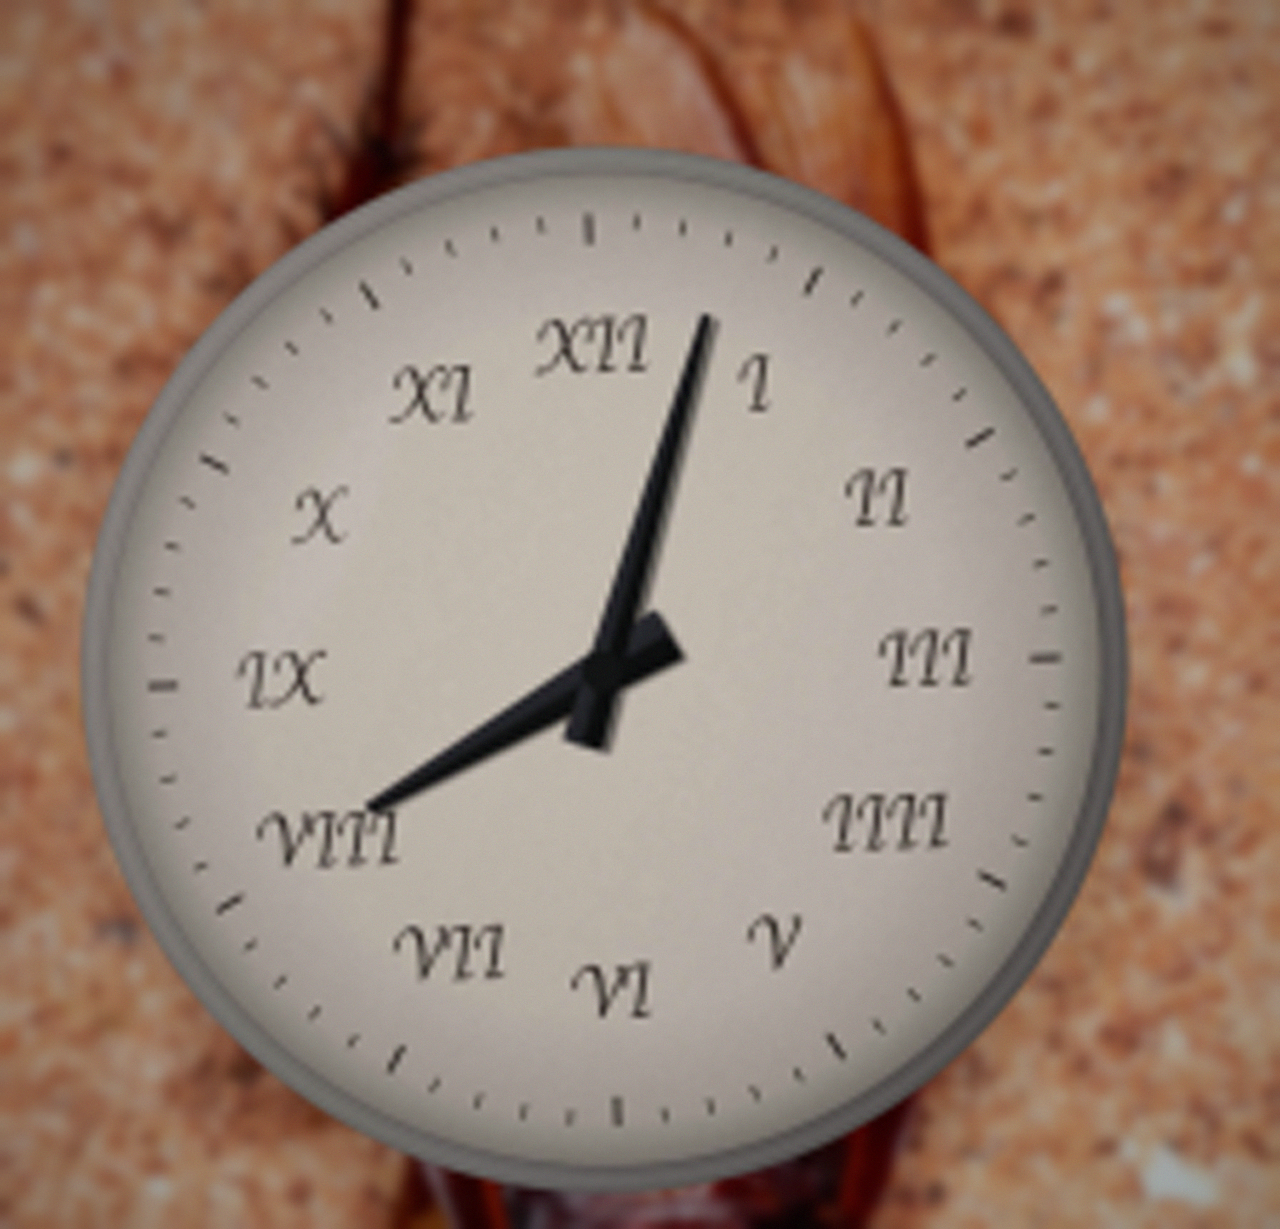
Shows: 8h03
